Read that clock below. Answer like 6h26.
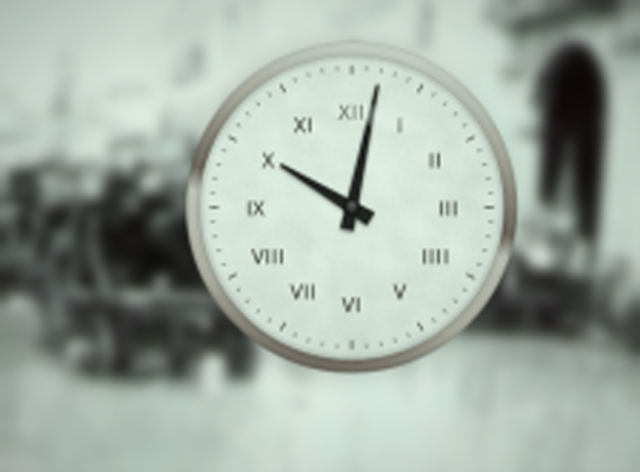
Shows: 10h02
